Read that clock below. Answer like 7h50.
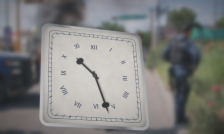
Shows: 10h27
